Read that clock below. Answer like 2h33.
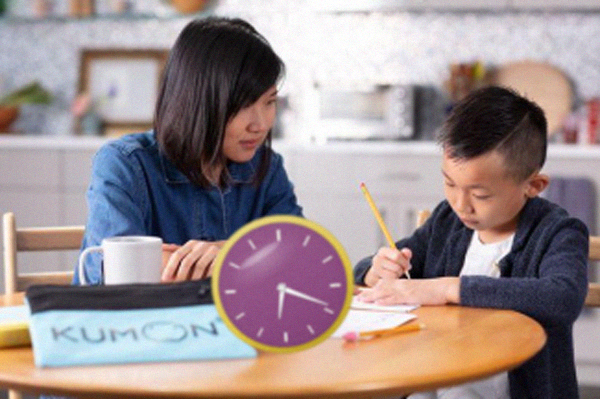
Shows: 6h19
